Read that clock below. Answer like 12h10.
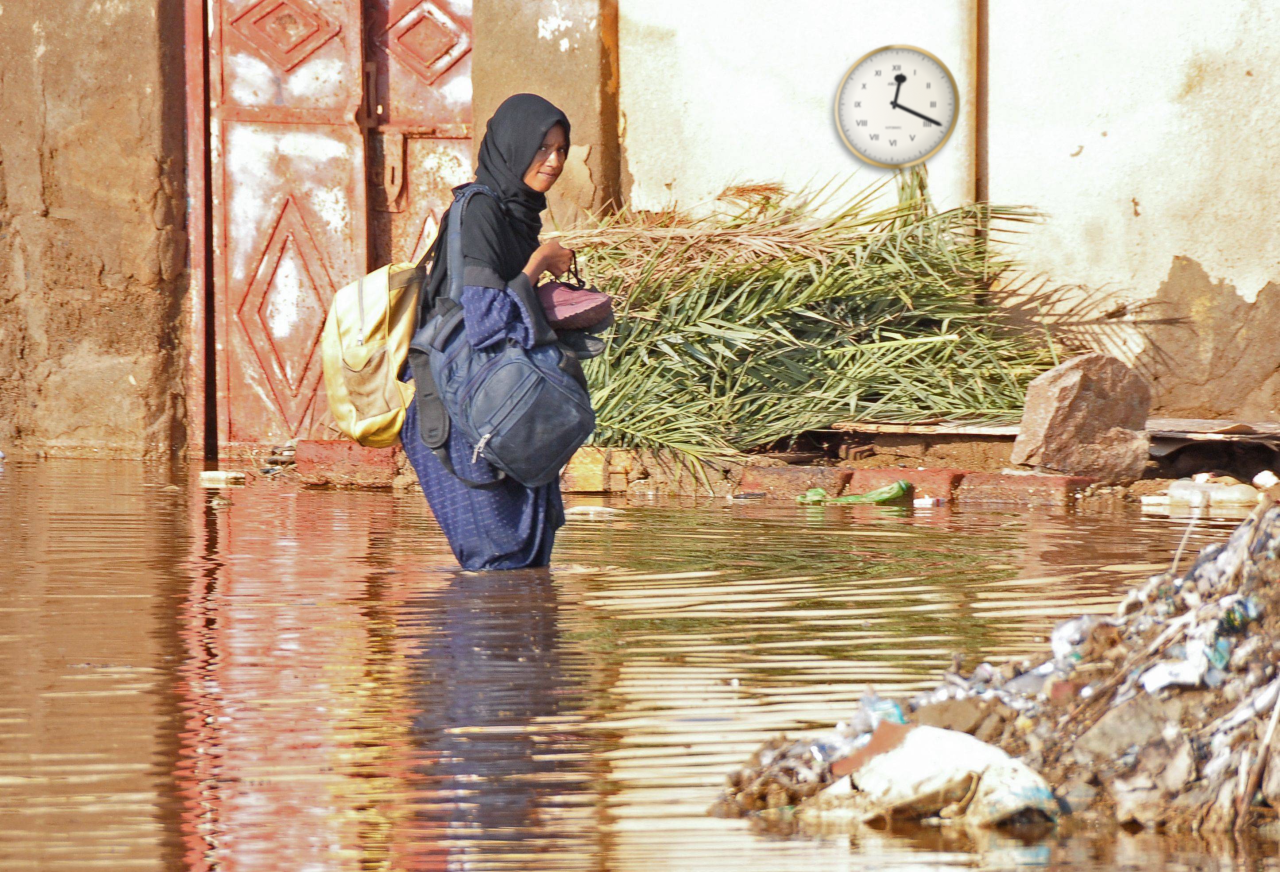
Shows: 12h19
